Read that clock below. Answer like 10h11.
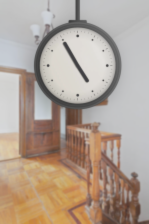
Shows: 4h55
